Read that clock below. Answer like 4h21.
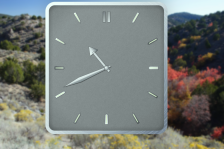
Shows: 10h41
